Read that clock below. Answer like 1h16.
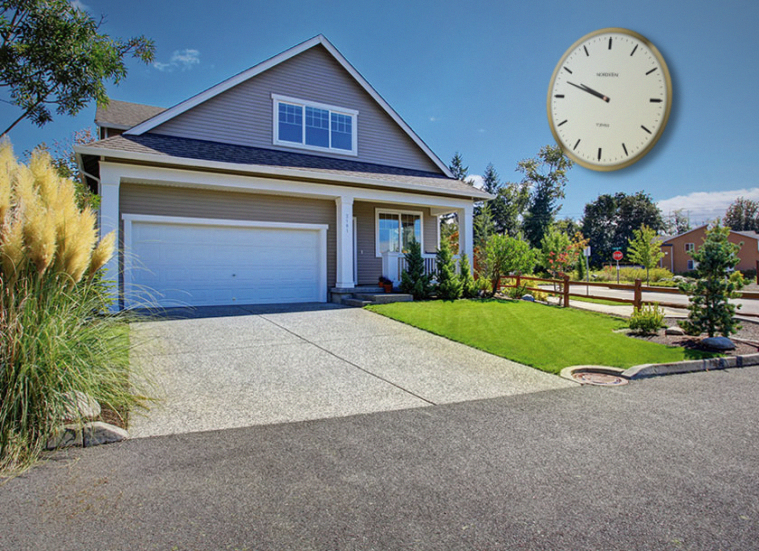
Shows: 9h48
